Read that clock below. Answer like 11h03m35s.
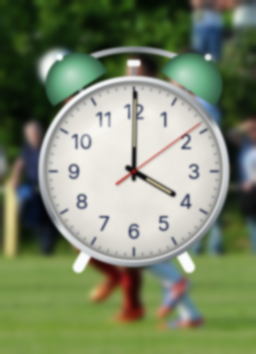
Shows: 4h00m09s
